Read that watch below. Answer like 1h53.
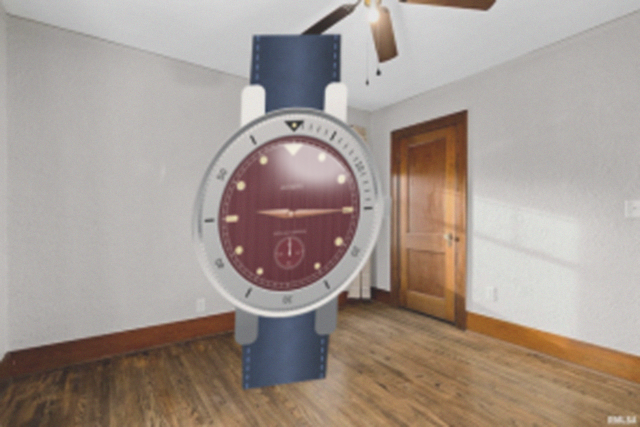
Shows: 9h15
